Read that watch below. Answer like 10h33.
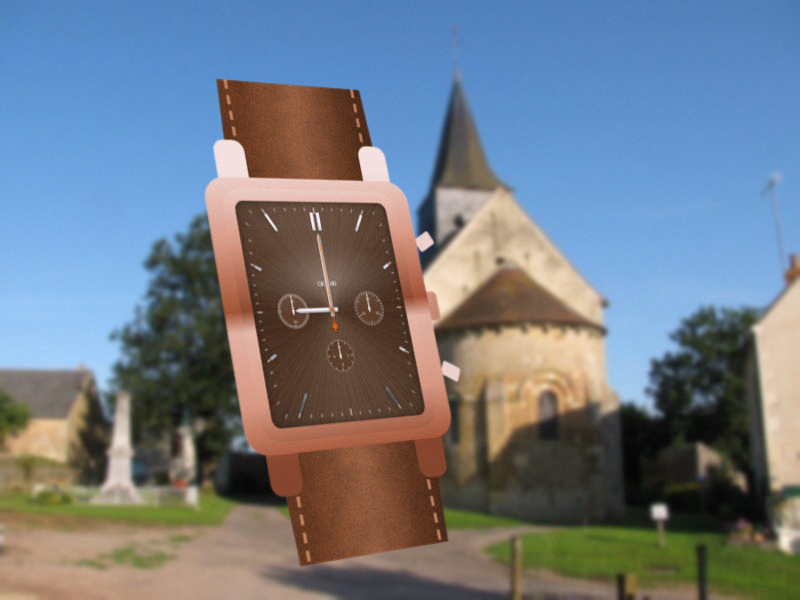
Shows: 9h00
